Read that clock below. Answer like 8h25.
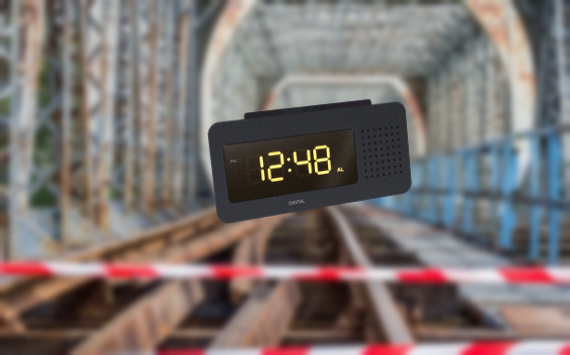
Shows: 12h48
